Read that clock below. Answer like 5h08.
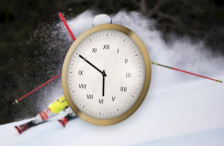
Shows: 5h50
